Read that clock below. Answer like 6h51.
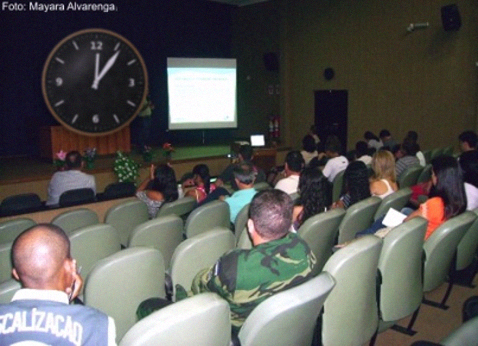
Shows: 12h06
